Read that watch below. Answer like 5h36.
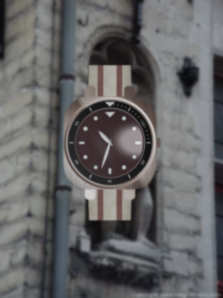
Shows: 10h33
